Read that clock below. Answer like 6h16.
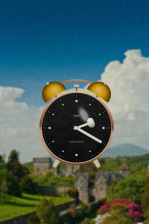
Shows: 2h20
